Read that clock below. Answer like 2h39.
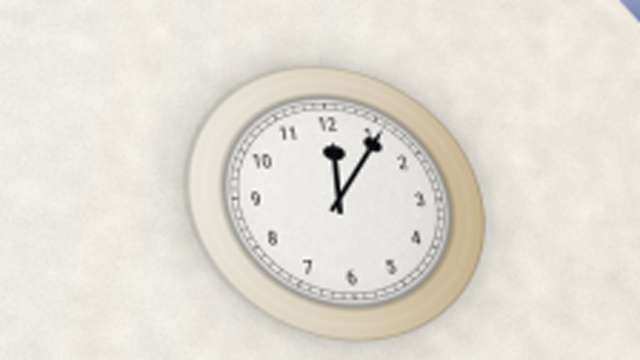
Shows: 12h06
